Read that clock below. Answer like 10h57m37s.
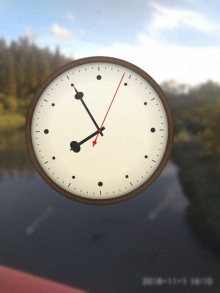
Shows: 7h55m04s
